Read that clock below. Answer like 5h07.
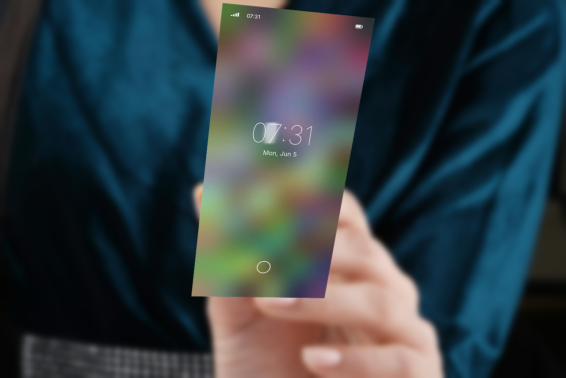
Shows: 7h31
